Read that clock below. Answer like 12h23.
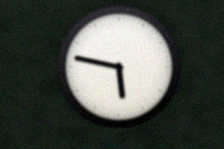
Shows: 5h47
